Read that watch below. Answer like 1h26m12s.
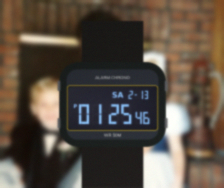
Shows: 1h25m46s
